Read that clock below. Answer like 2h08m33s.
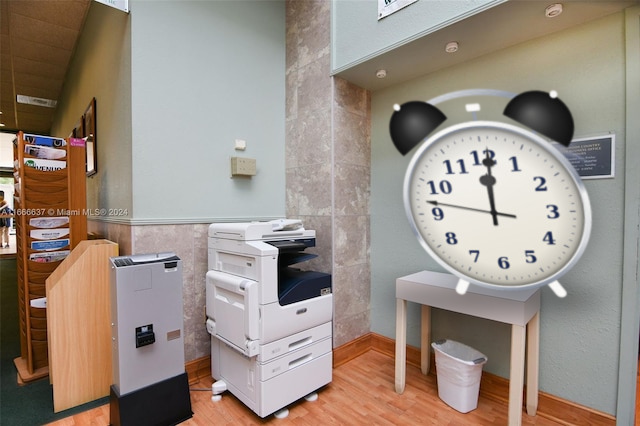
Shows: 12h00m47s
